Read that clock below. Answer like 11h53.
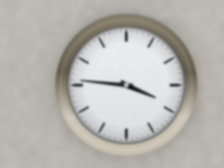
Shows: 3h46
